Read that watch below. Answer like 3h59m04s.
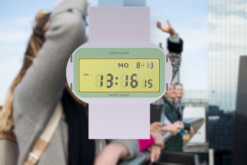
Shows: 13h16m15s
